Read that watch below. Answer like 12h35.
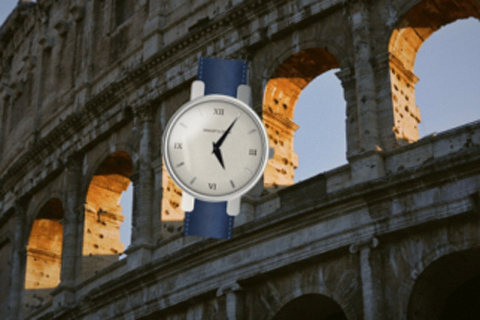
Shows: 5h05
